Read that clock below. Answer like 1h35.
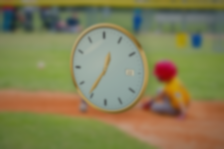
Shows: 12h36
